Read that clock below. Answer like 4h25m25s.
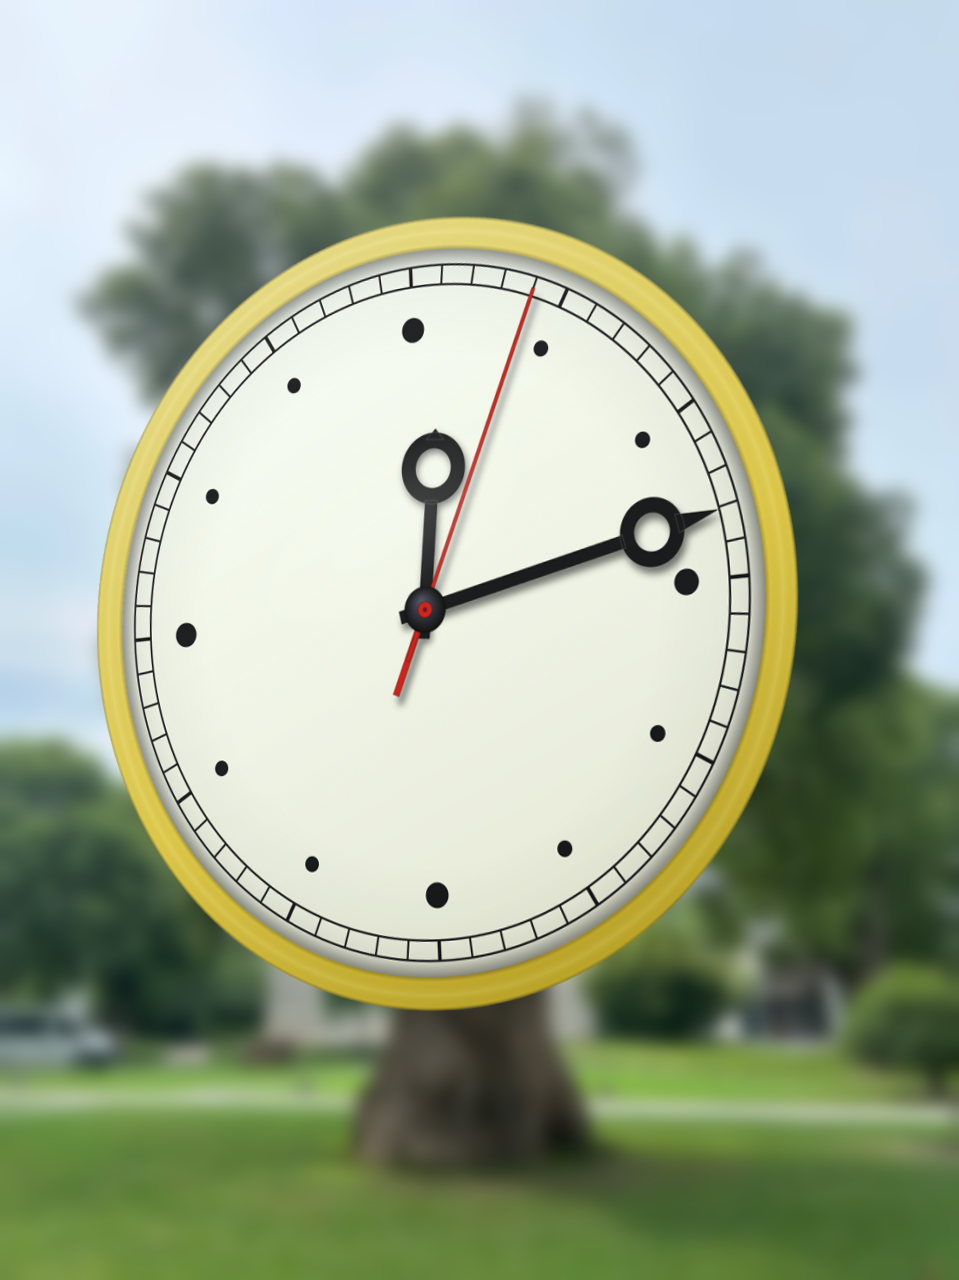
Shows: 12h13m04s
